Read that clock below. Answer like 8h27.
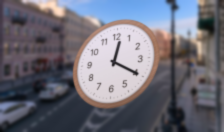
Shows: 12h20
